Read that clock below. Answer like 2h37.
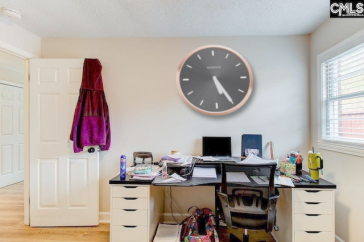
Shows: 5h25
